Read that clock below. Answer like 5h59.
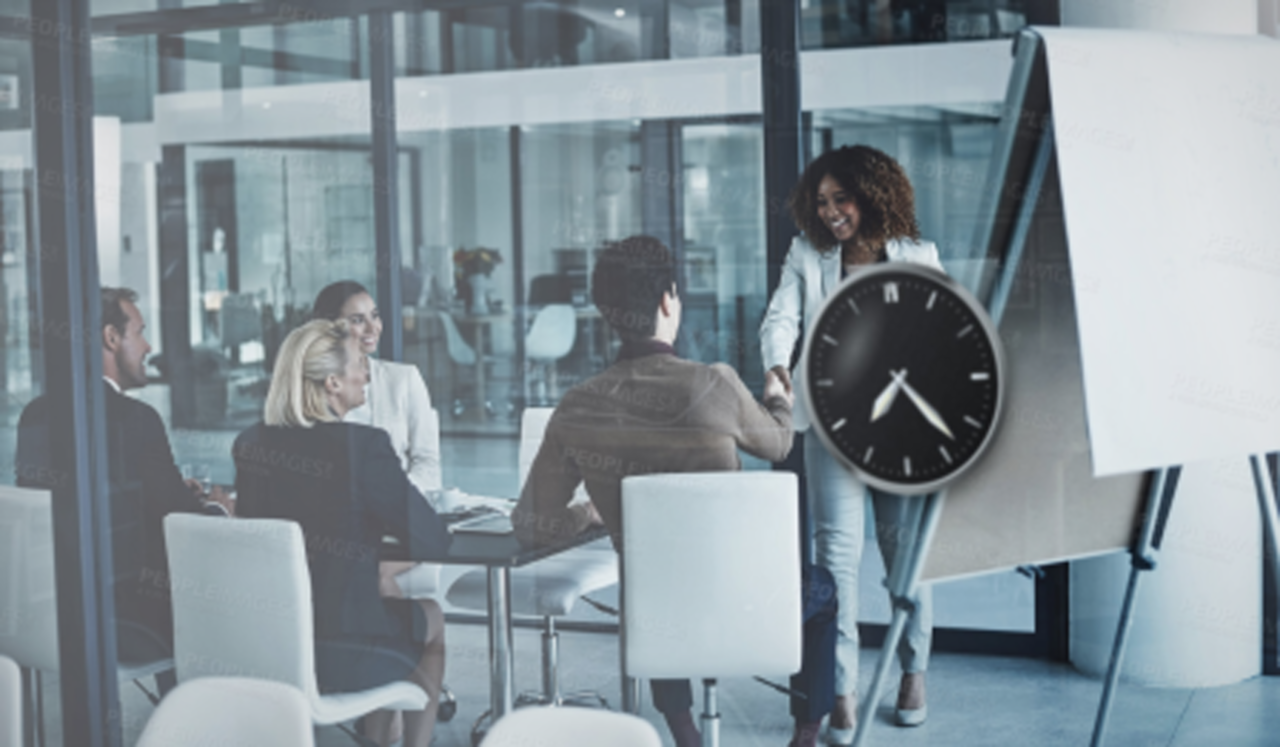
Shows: 7h23
